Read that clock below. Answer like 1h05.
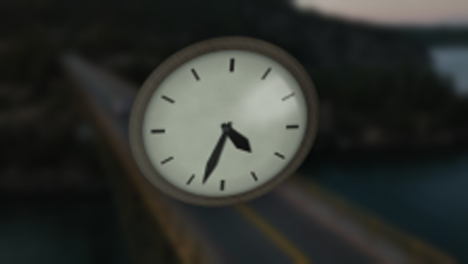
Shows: 4h33
